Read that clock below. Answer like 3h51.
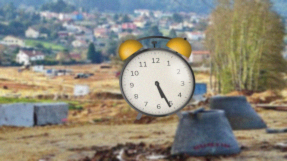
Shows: 5h26
